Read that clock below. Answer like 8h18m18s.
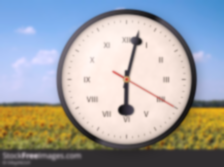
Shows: 6h02m20s
